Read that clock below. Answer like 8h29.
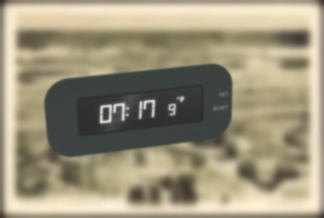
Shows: 7h17
